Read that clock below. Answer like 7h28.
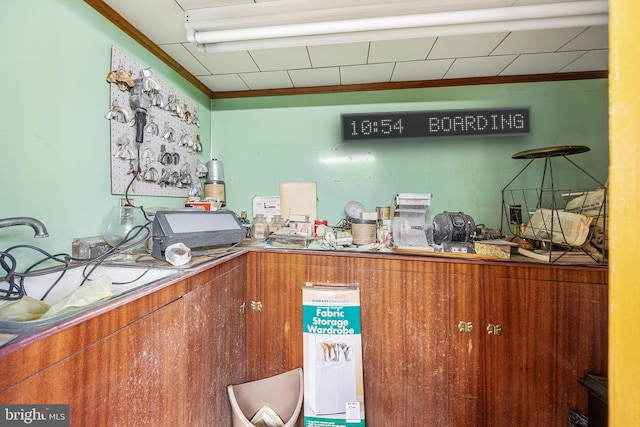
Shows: 10h54
